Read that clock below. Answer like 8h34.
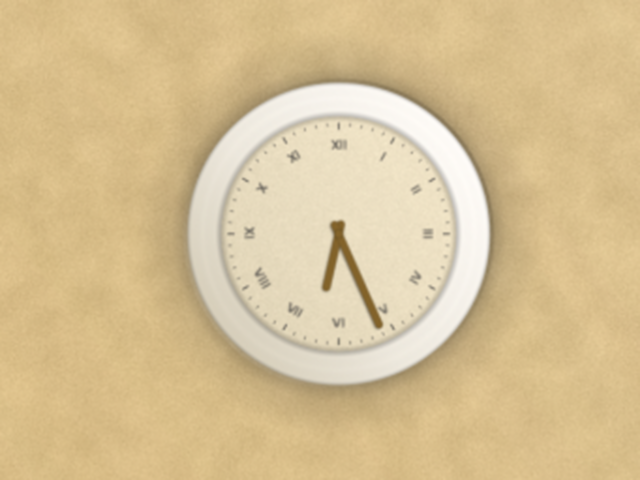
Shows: 6h26
